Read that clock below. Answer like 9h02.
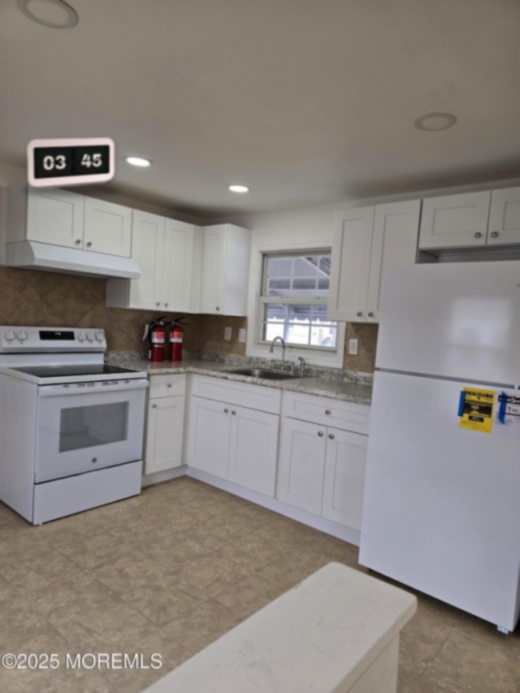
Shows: 3h45
